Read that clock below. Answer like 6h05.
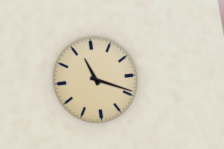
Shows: 11h19
